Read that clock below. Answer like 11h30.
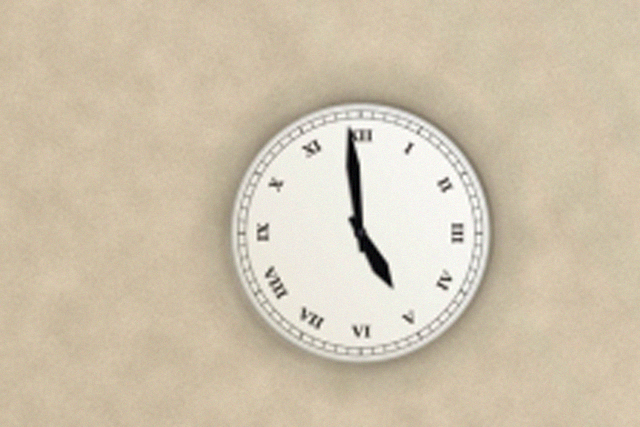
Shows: 4h59
